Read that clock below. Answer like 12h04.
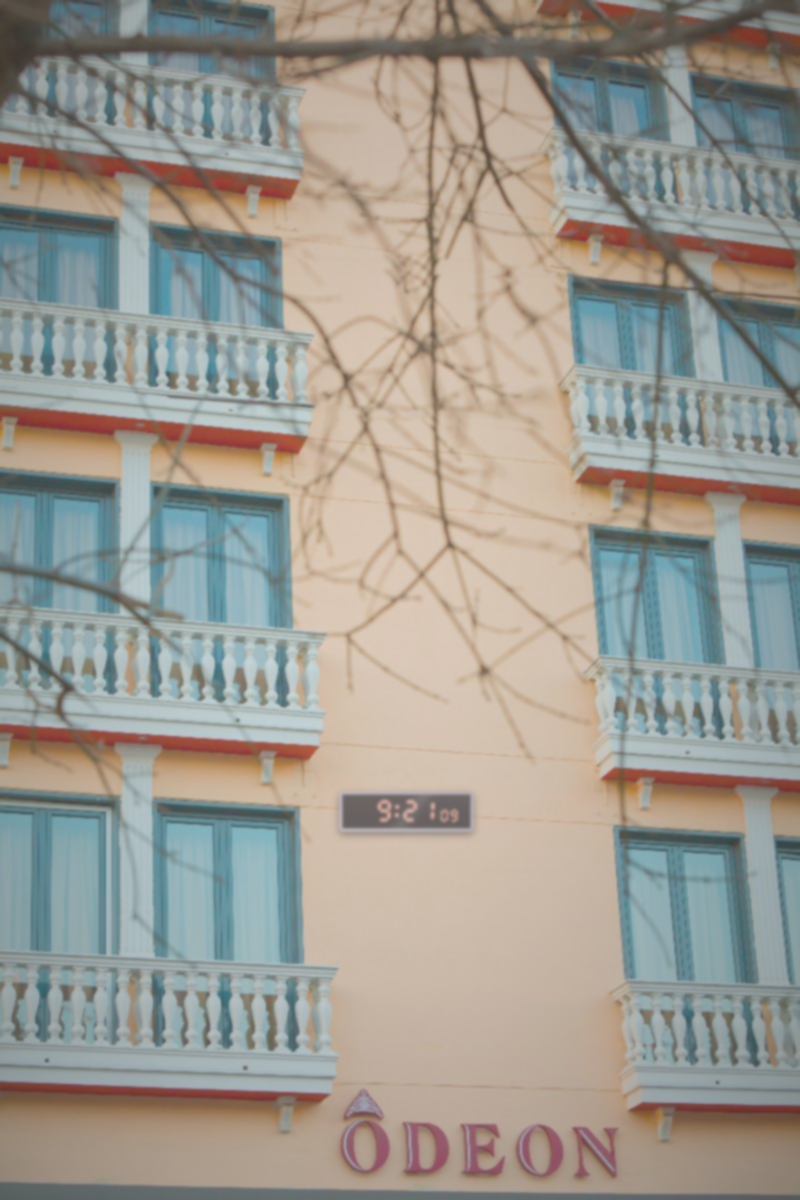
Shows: 9h21
